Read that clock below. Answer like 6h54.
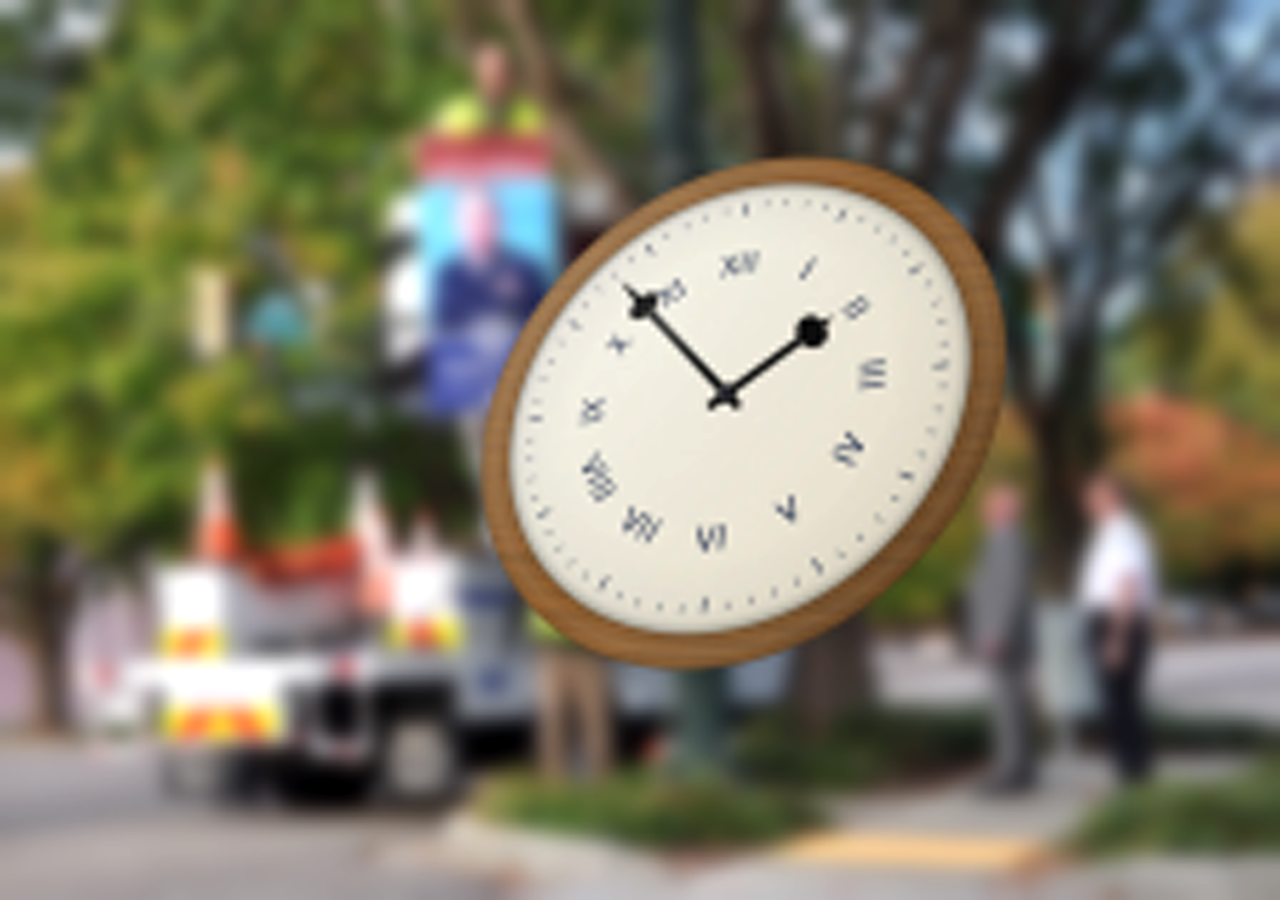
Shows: 1h53
